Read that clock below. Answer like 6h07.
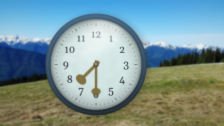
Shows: 7h30
